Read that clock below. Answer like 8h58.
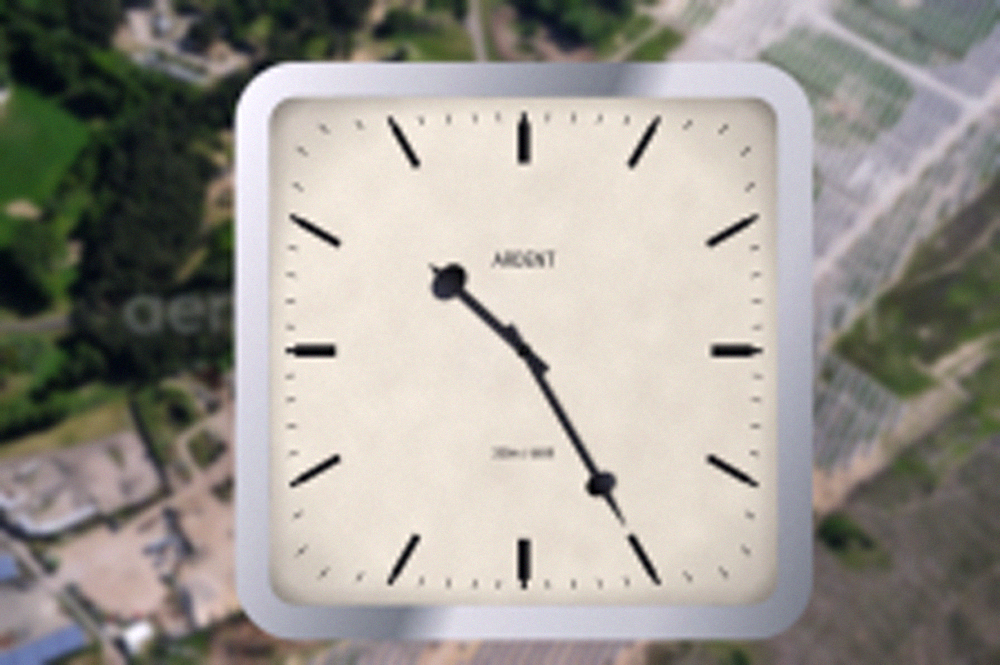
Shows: 10h25
